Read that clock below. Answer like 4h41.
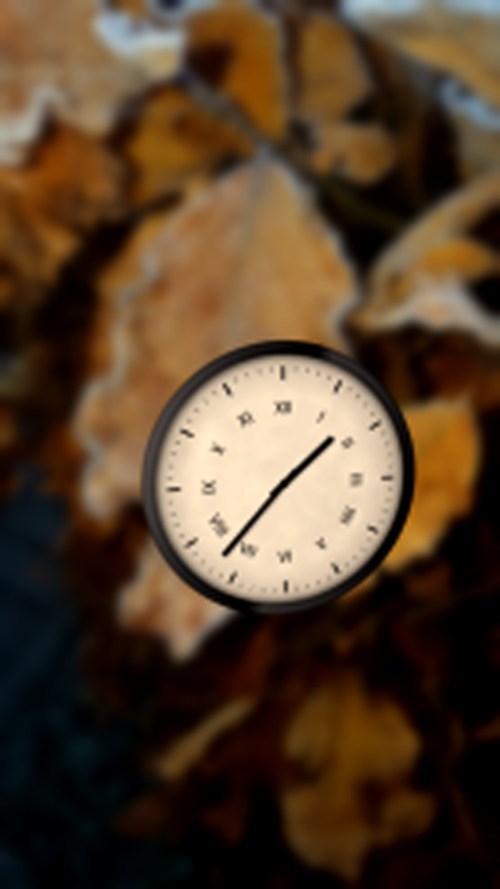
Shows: 1h37
